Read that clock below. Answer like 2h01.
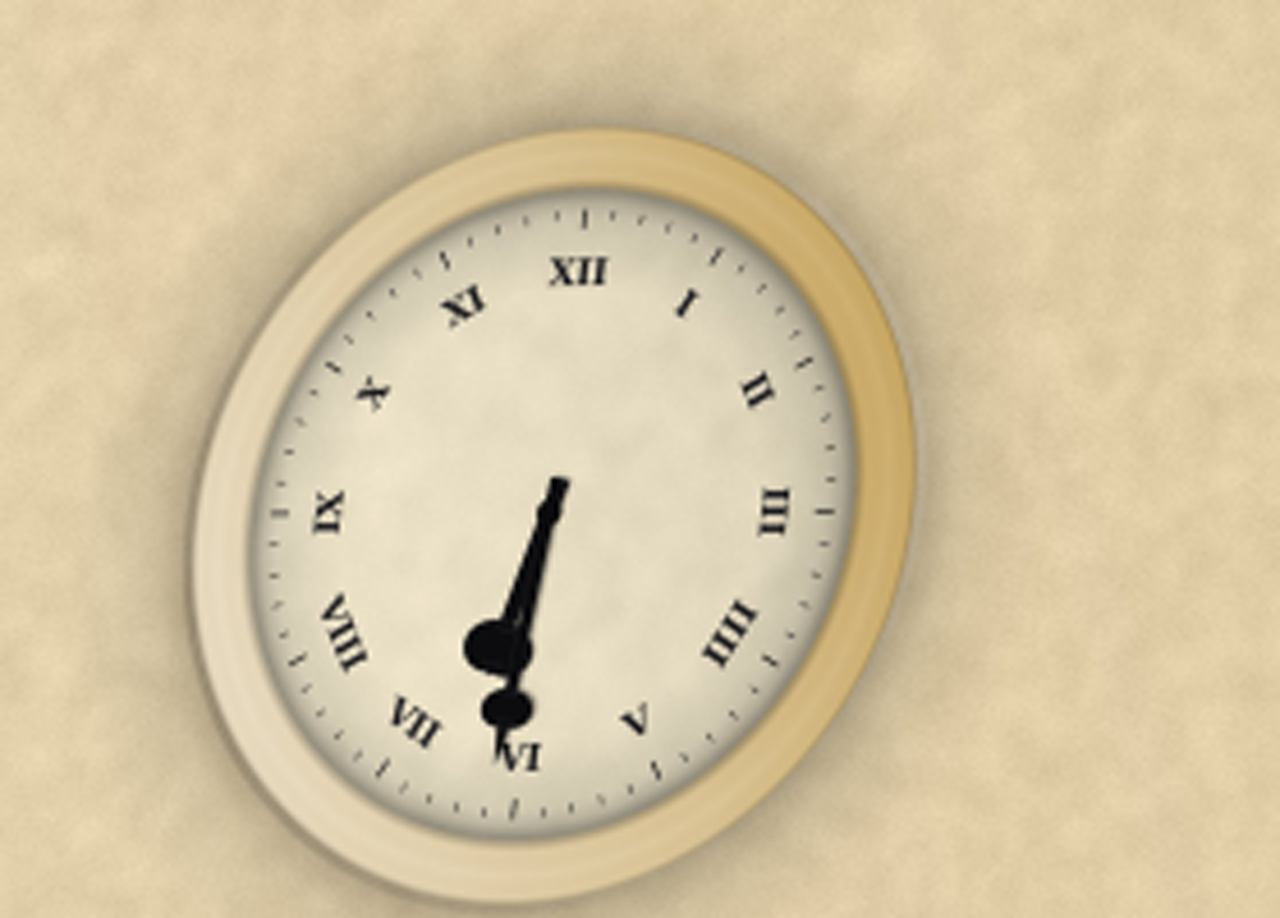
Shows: 6h31
